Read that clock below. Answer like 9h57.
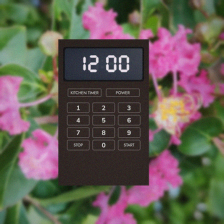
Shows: 12h00
